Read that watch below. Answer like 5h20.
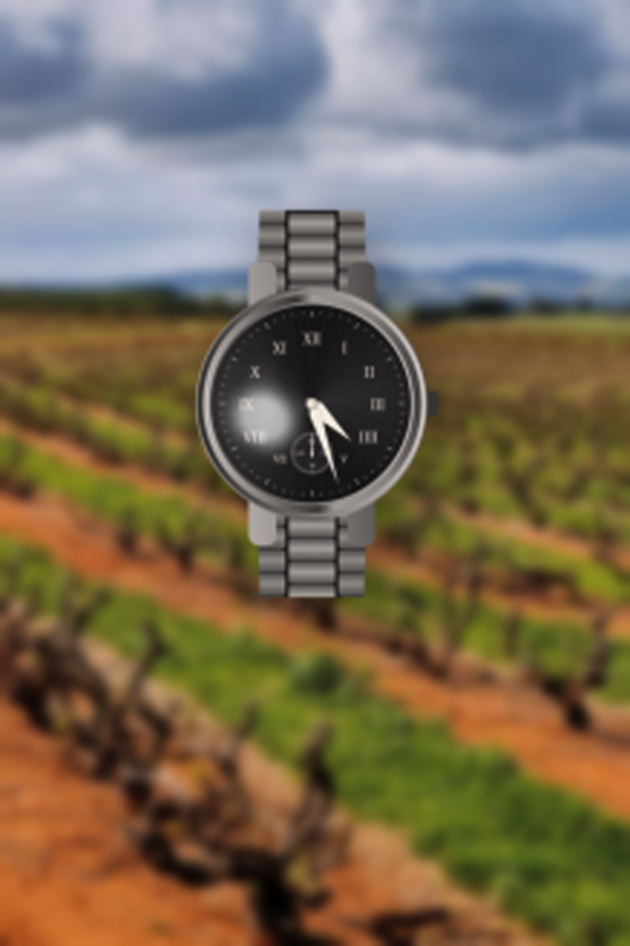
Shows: 4h27
